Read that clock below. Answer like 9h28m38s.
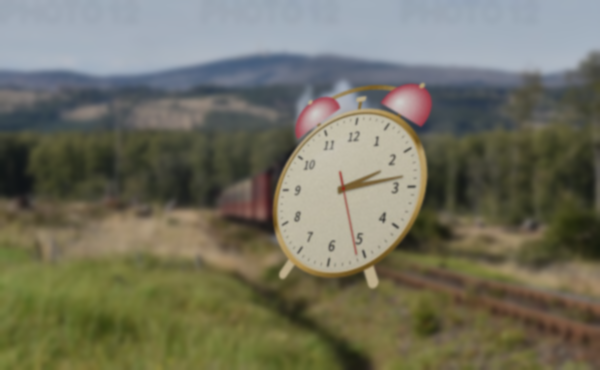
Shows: 2h13m26s
